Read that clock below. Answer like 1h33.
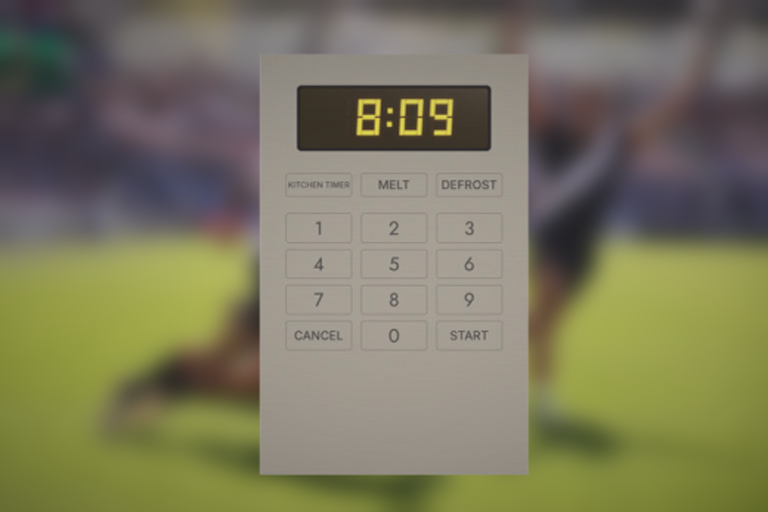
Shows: 8h09
